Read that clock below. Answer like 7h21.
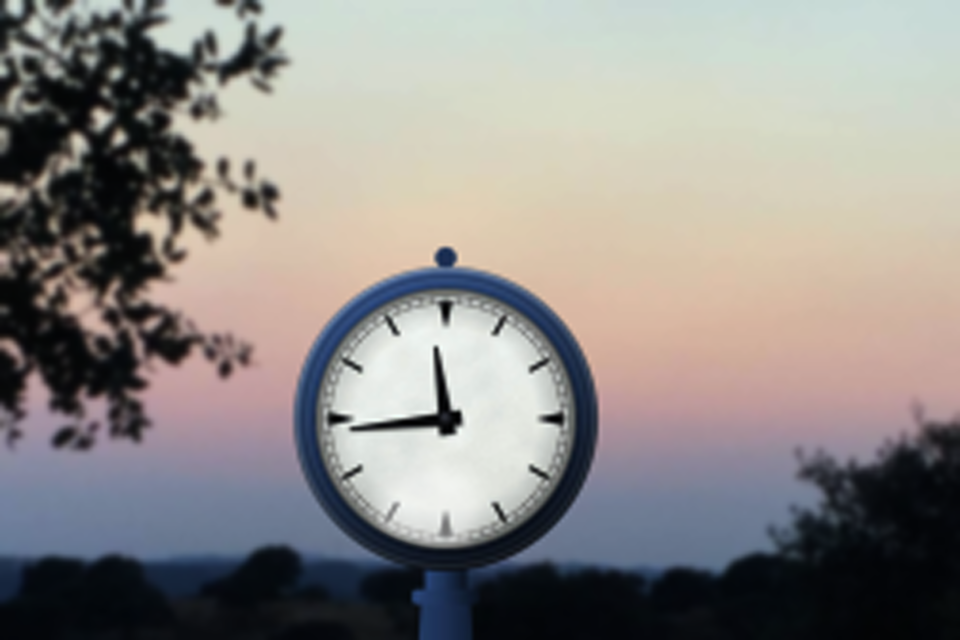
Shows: 11h44
